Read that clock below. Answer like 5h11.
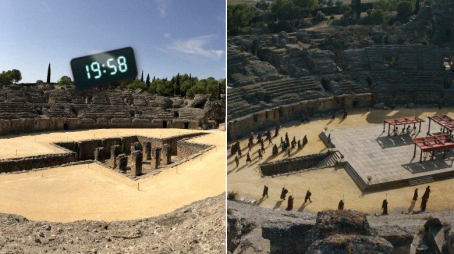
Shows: 19h58
